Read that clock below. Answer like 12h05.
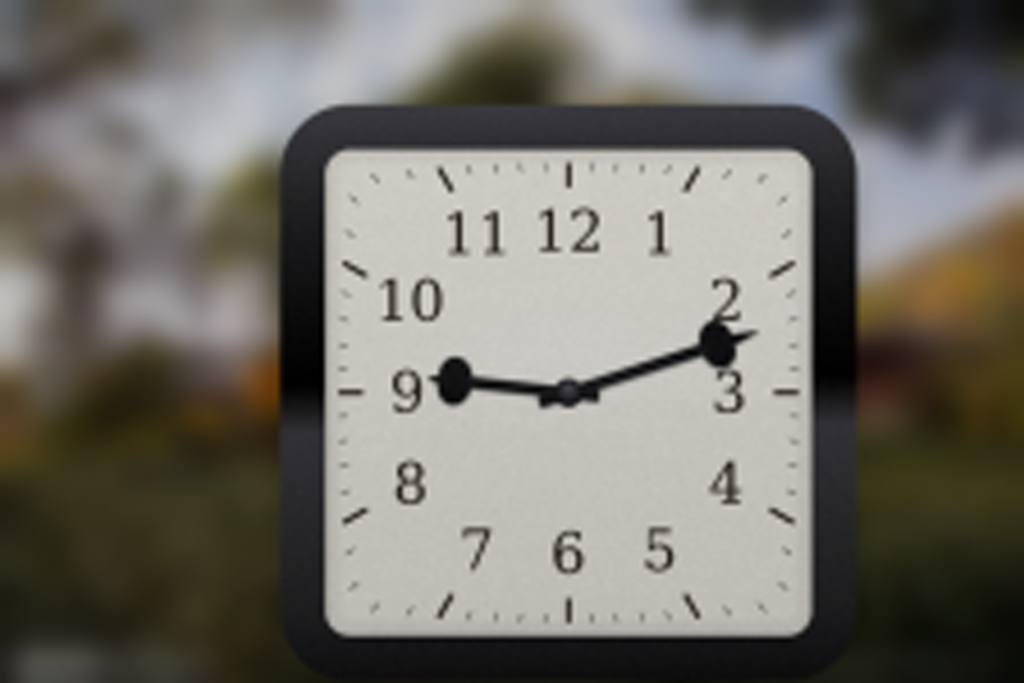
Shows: 9h12
